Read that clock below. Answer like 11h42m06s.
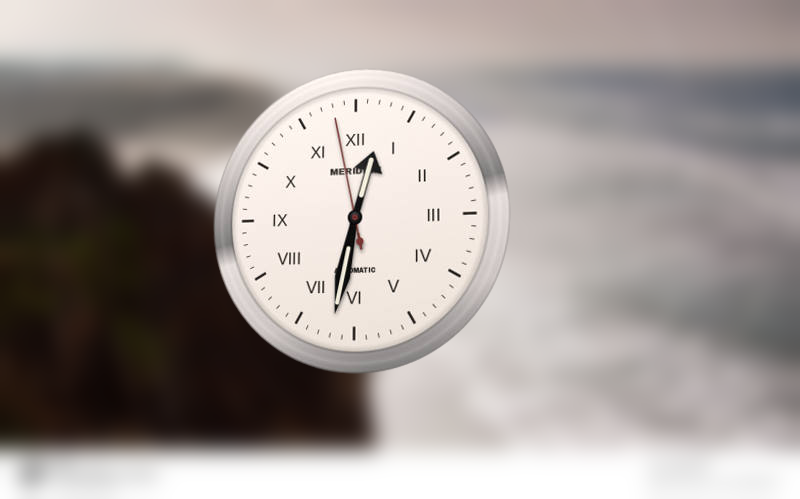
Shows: 12h31m58s
